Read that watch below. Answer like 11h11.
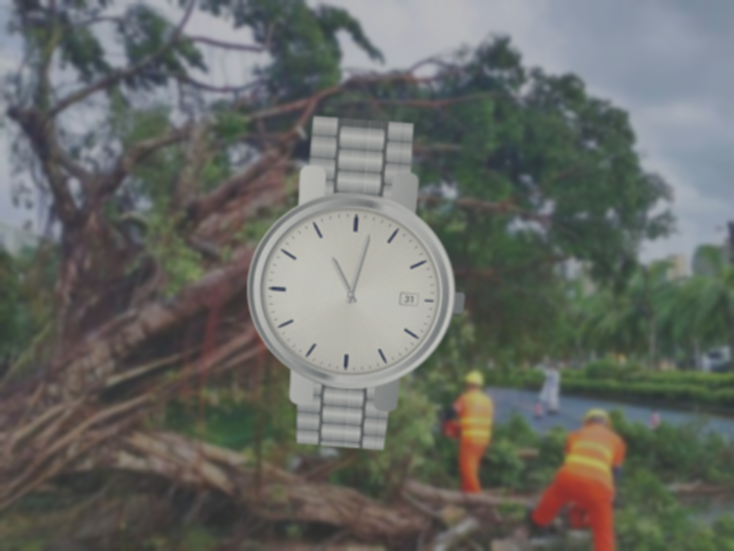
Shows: 11h02
